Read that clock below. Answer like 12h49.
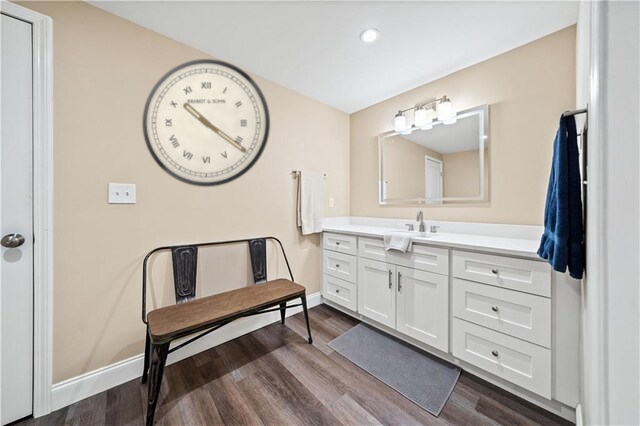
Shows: 10h21
